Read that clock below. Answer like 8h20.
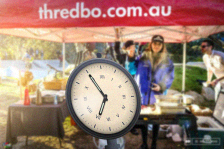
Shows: 6h55
